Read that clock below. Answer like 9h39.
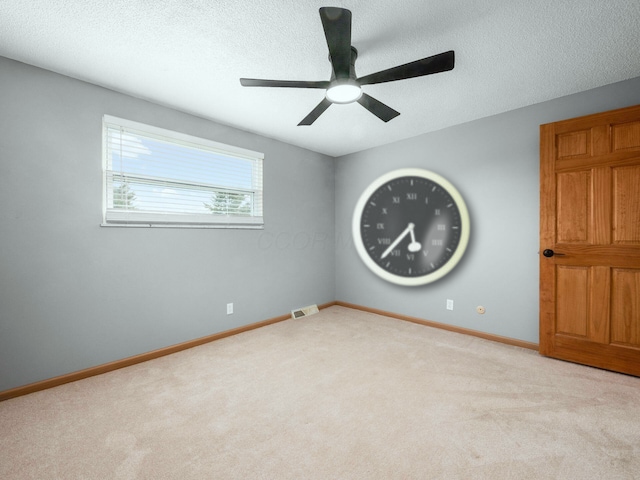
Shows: 5h37
